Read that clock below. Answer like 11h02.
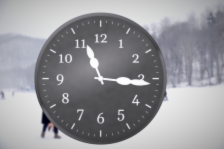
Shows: 11h16
